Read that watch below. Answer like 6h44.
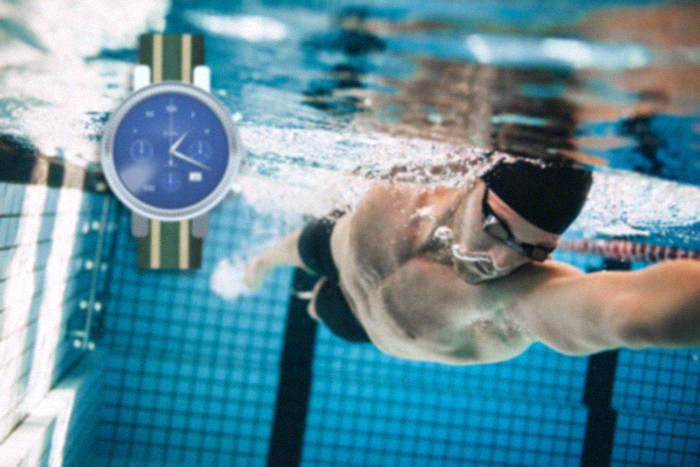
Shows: 1h19
